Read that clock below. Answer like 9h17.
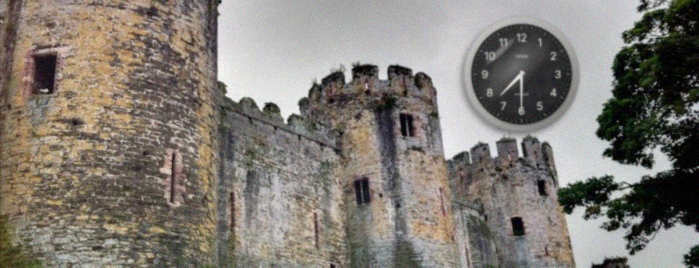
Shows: 7h30
